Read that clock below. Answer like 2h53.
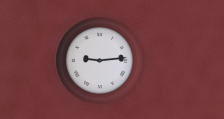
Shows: 9h14
